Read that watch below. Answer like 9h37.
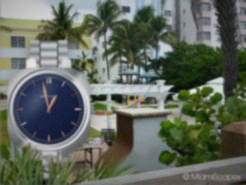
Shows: 12h58
